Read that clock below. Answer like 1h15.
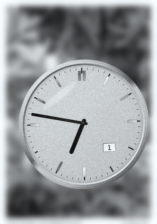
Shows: 6h47
